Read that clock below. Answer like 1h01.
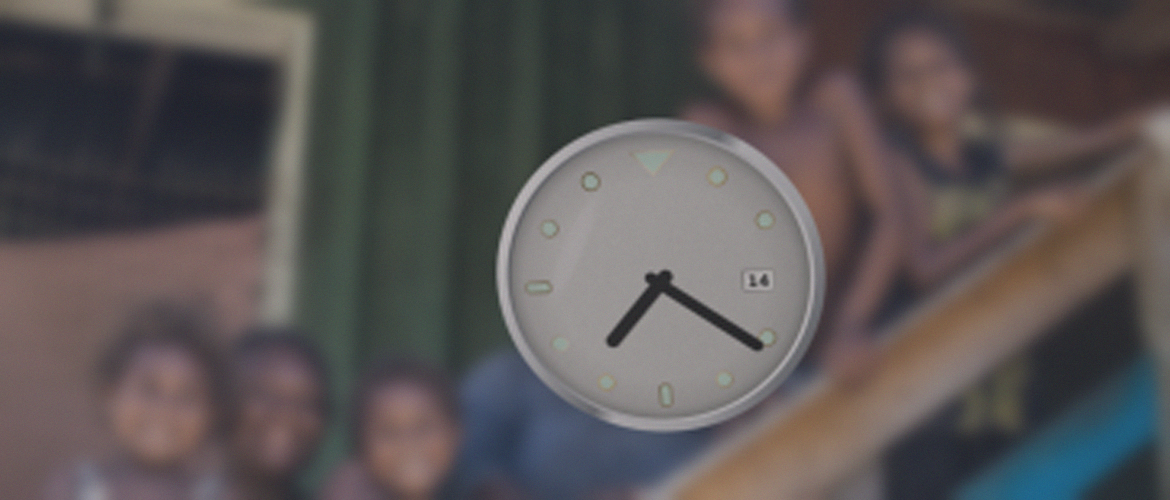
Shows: 7h21
